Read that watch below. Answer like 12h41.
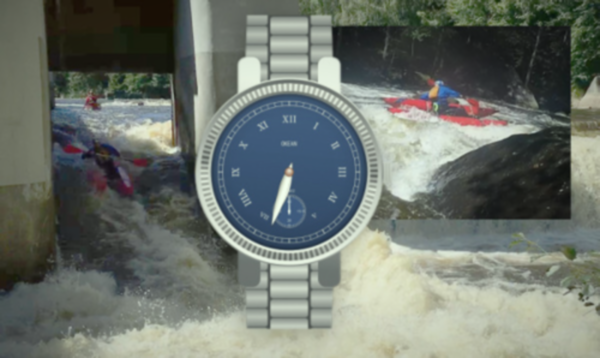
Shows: 6h33
